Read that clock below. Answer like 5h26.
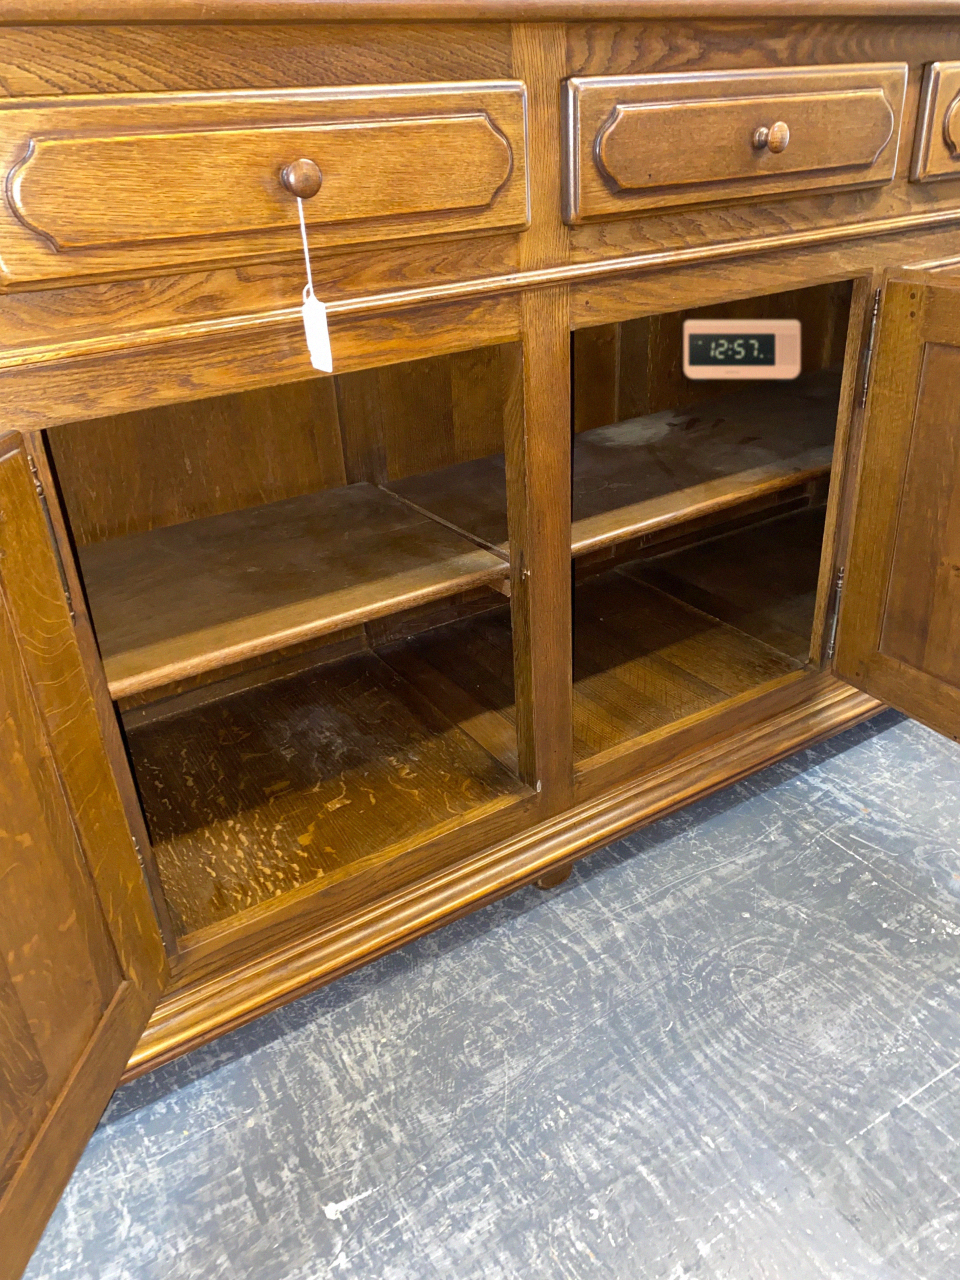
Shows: 12h57
